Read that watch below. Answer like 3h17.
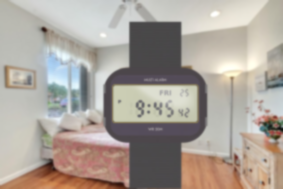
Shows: 9h45
